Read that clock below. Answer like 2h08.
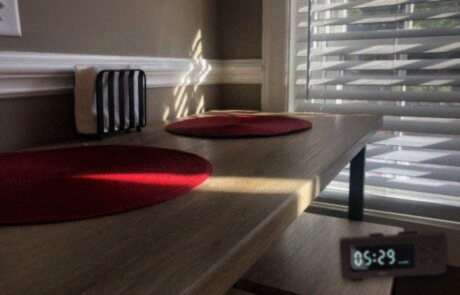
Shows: 5h29
